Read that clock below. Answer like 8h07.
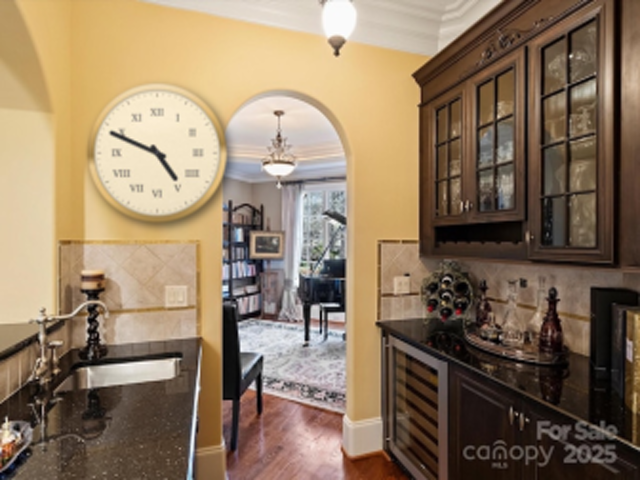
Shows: 4h49
